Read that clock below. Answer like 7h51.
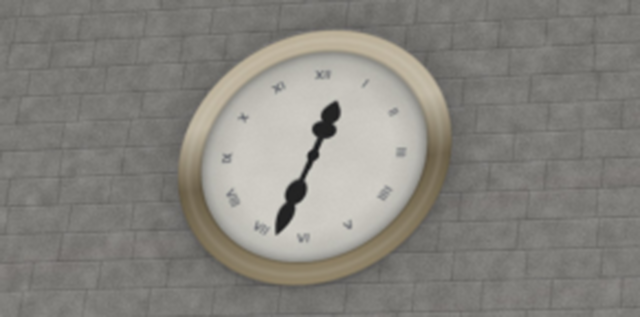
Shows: 12h33
